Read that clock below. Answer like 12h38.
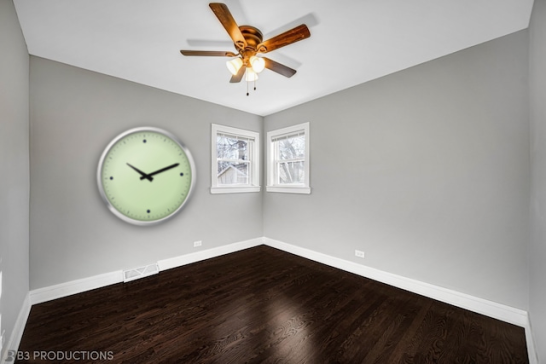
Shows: 10h12
